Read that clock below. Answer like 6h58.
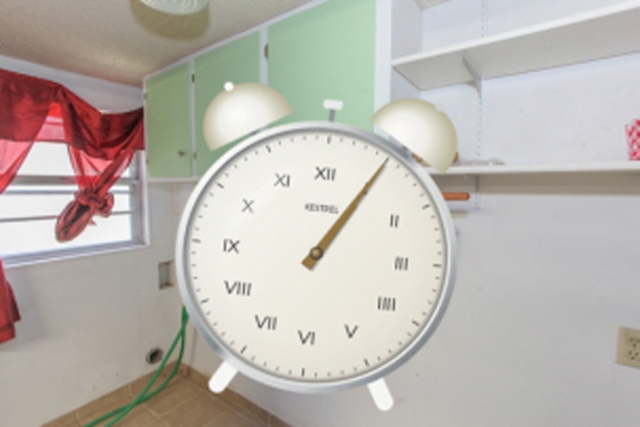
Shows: 1h05
